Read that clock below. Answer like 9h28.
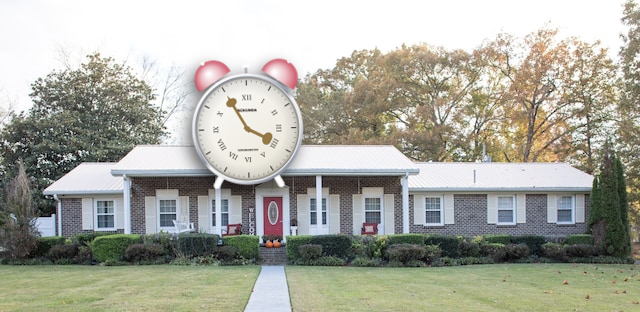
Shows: 3h55
